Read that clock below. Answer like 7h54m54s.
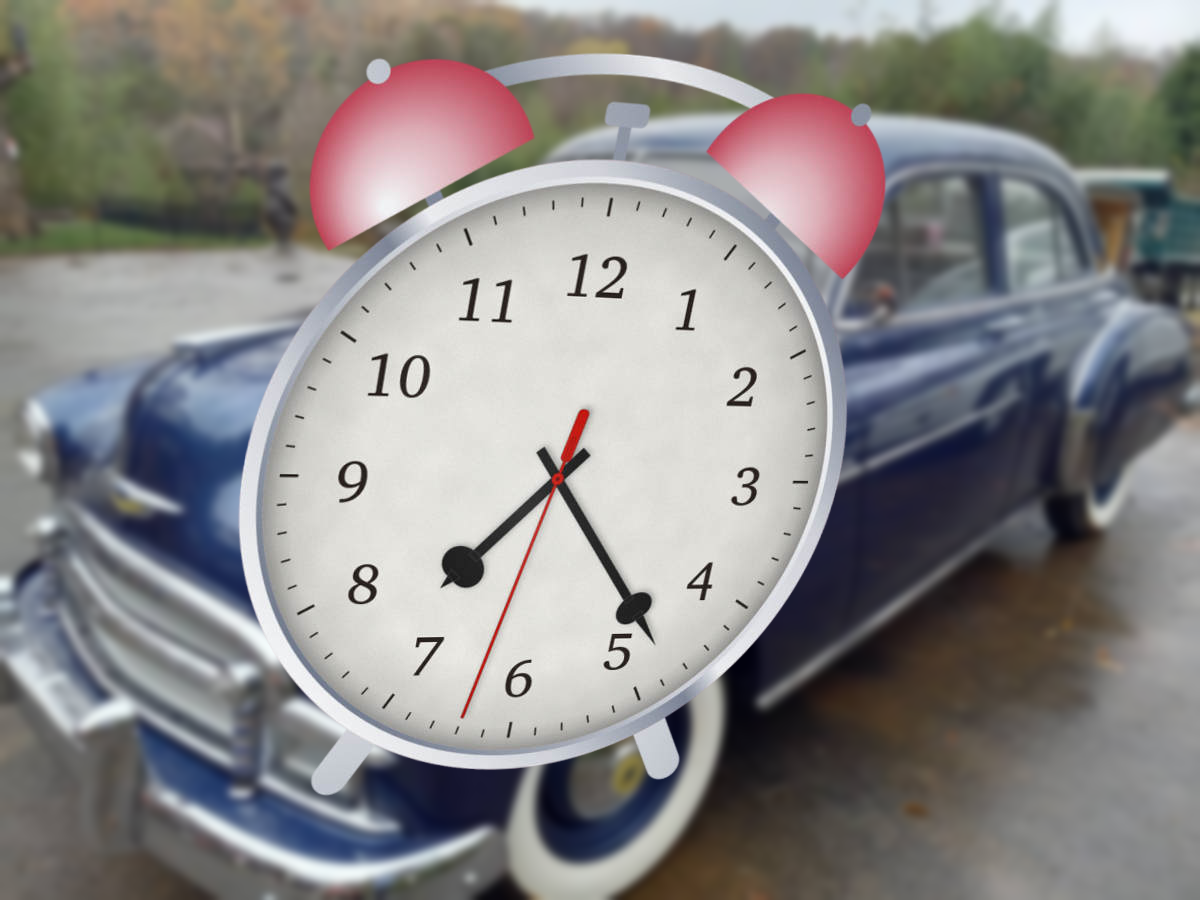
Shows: 7h23m32s
